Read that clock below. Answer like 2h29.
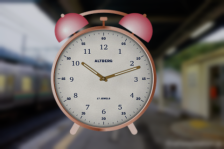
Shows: 10h12
